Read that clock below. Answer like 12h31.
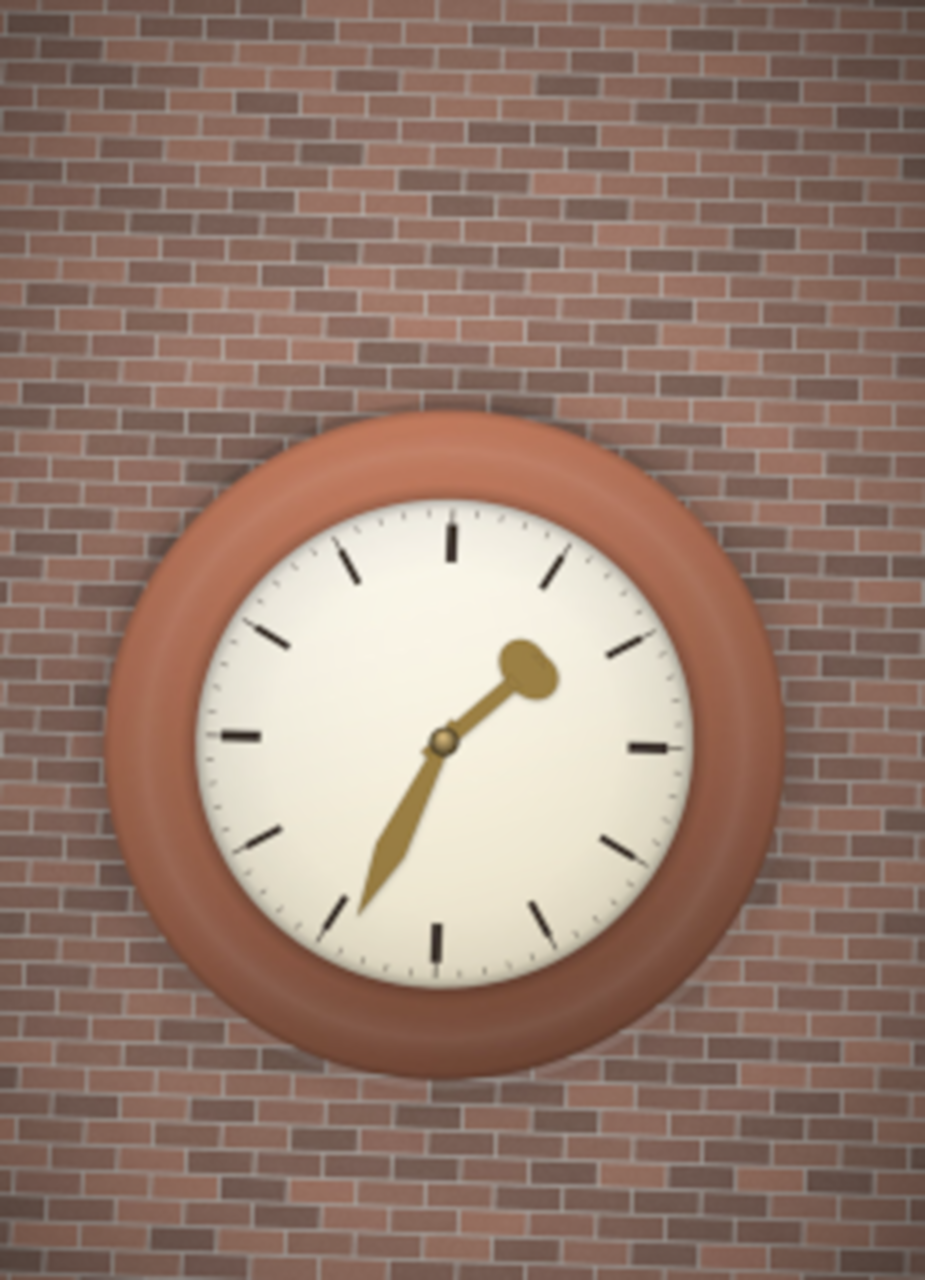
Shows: 1h34
